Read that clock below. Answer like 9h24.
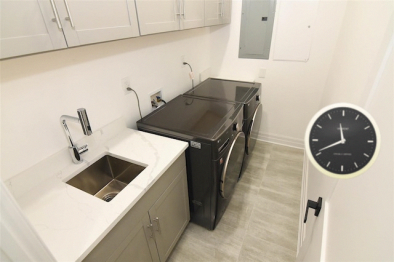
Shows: 11h41
